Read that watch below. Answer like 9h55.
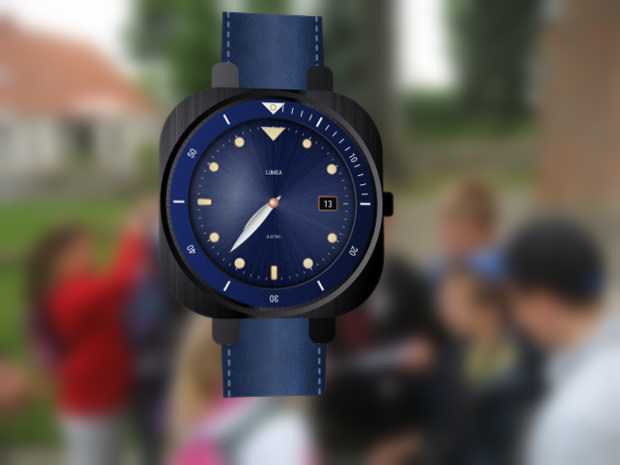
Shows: 7h37
